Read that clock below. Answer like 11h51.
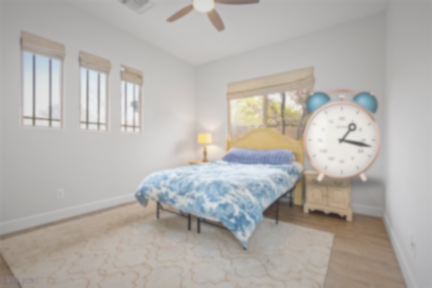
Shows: 1h17
